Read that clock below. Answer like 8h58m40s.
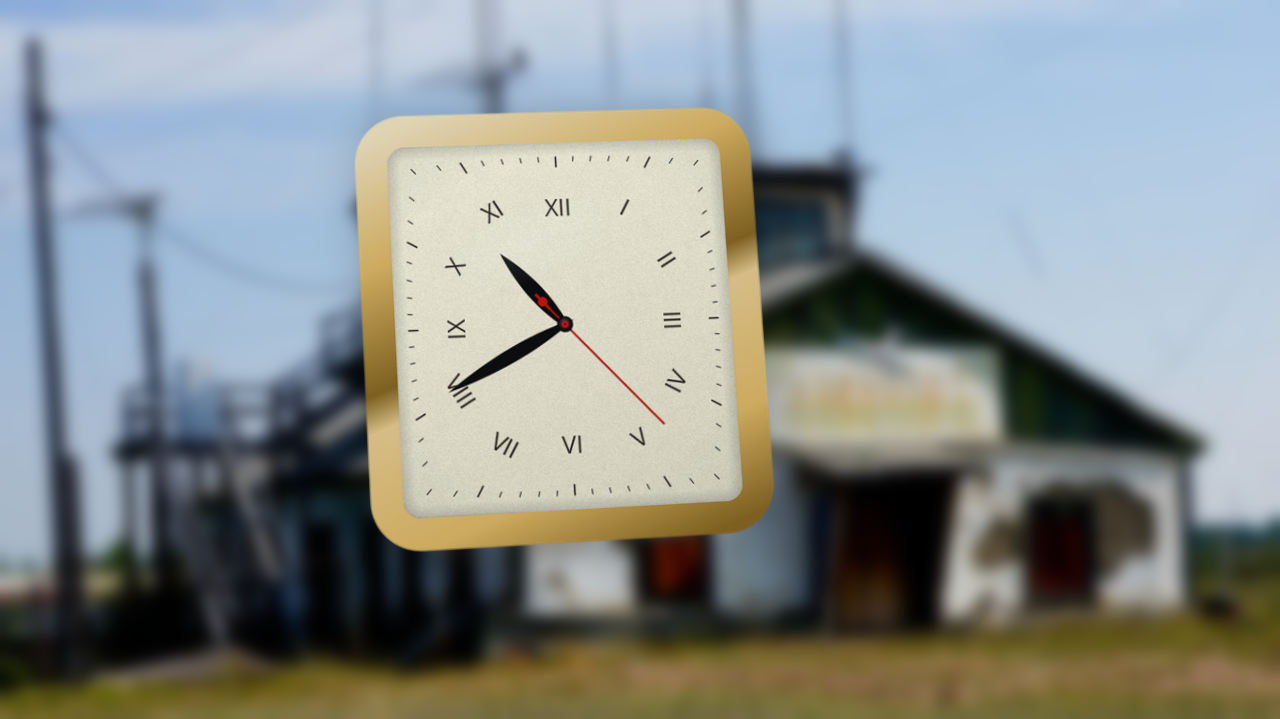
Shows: 10h40m23s
